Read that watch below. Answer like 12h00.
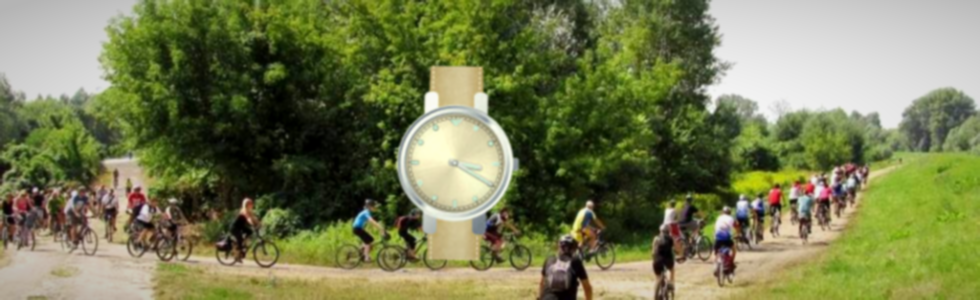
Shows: 3h20
